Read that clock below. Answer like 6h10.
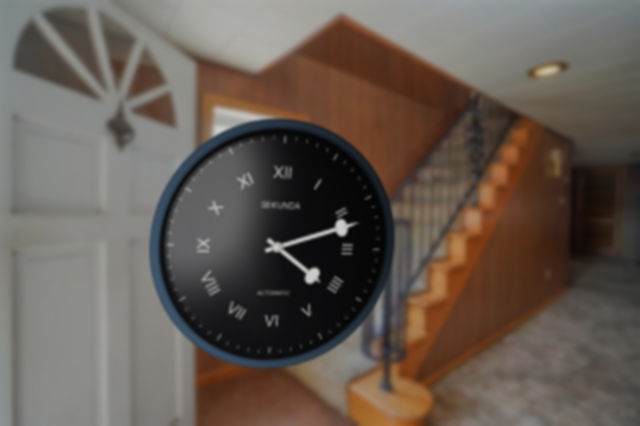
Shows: 4h12
